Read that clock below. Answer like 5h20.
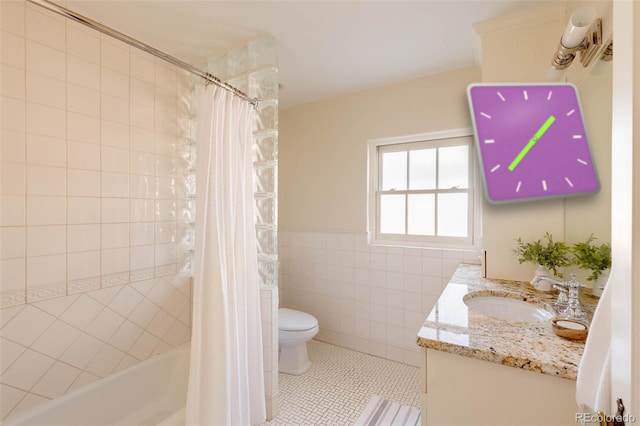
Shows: 1h38
